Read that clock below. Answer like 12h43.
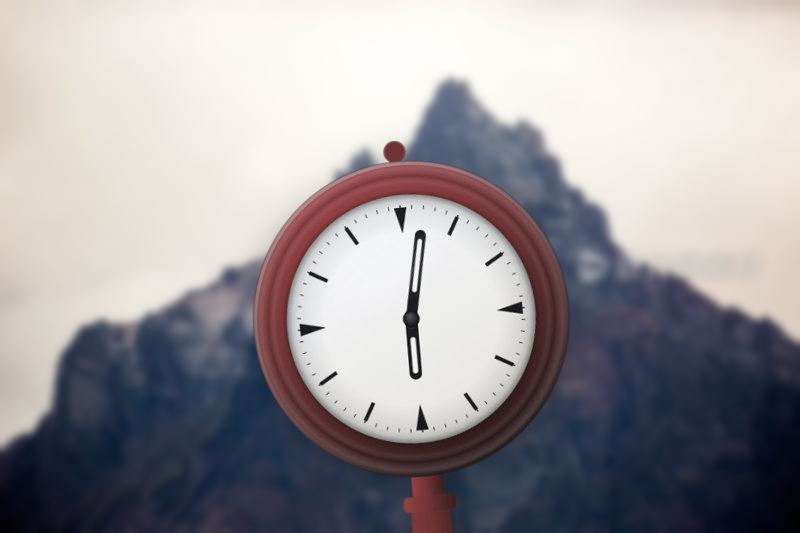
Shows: 6h02
